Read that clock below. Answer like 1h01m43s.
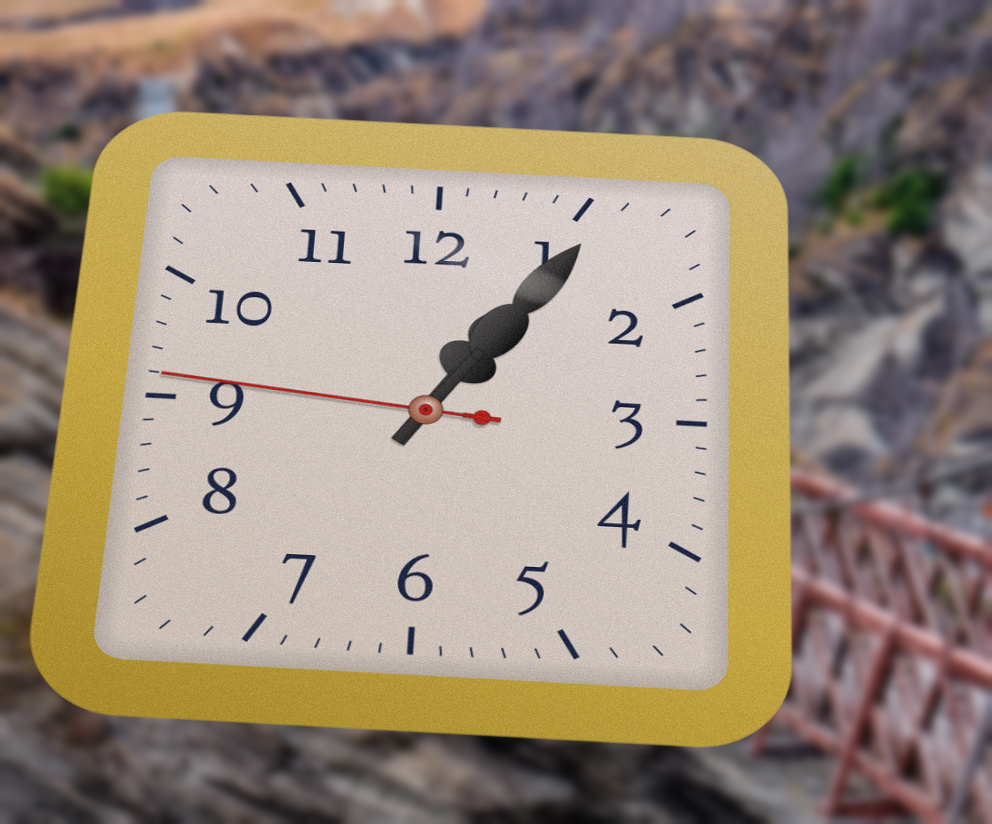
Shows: 1h05m46s
